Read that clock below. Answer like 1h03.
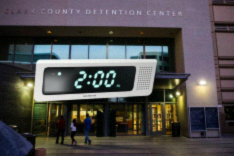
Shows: 2h00
